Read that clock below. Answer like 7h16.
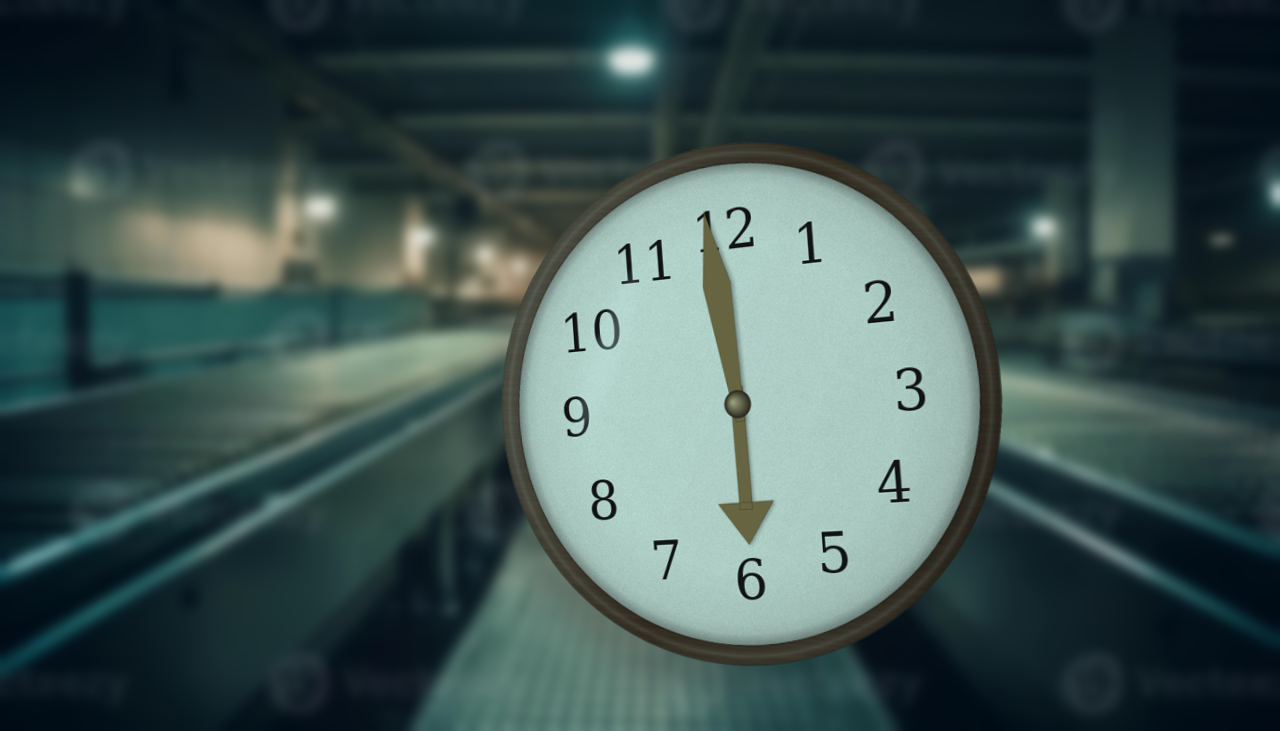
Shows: 5h59
